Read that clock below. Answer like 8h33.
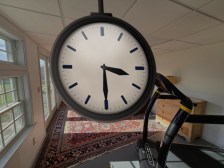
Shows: 3h30
